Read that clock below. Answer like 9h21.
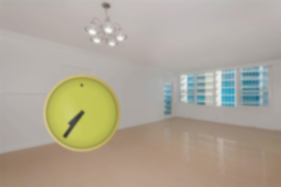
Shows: 7h36
